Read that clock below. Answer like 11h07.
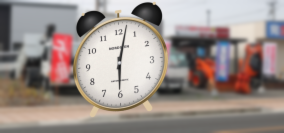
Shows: 6h02
